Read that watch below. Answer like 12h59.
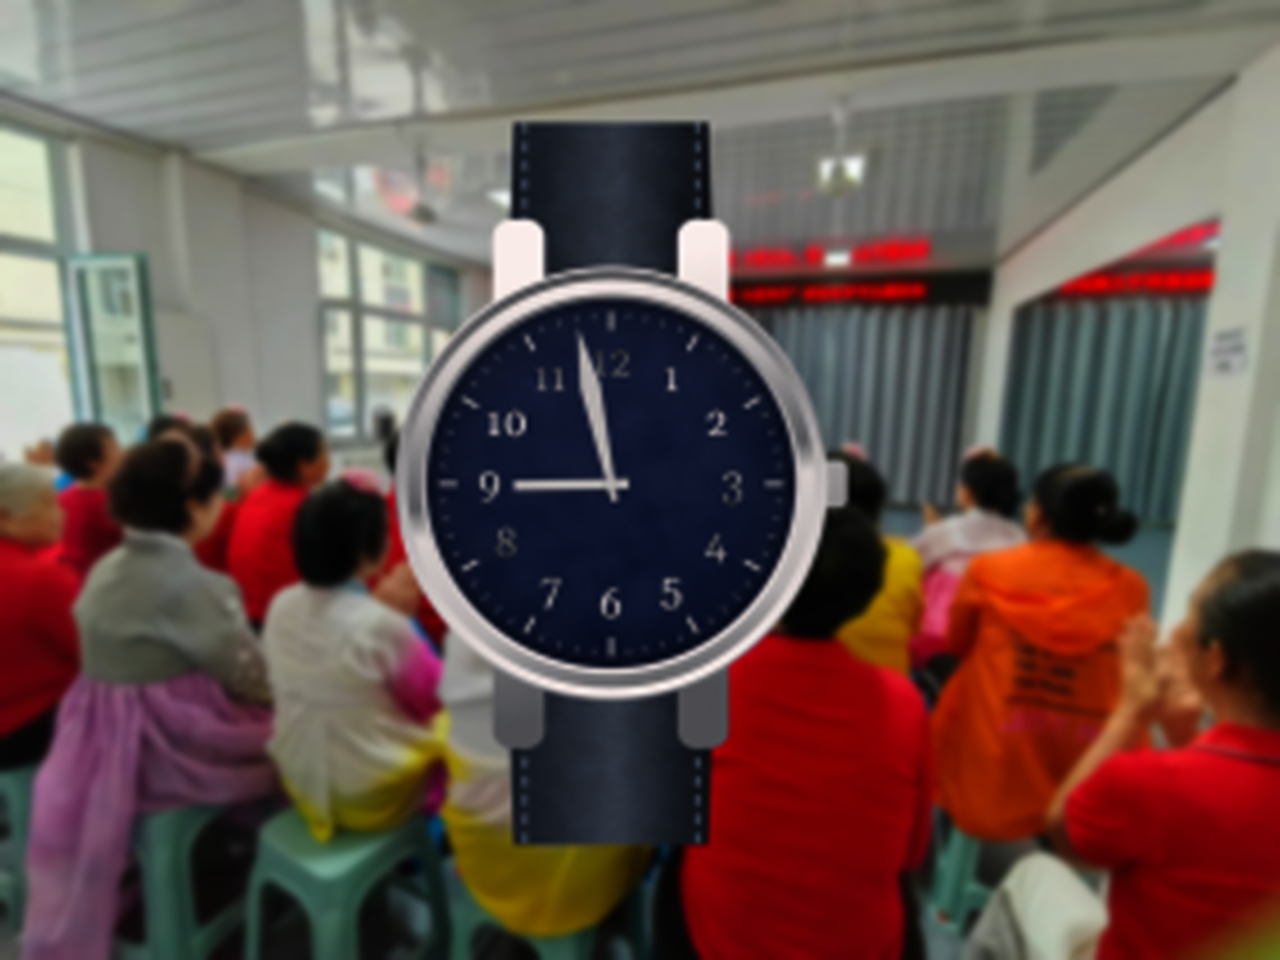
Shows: 8h58
